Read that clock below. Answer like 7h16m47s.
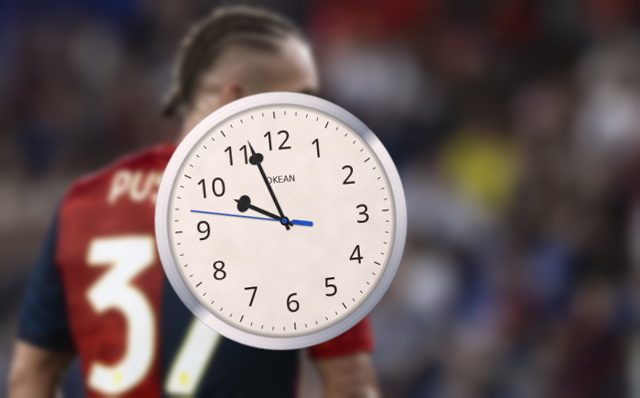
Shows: 9h56m47s
